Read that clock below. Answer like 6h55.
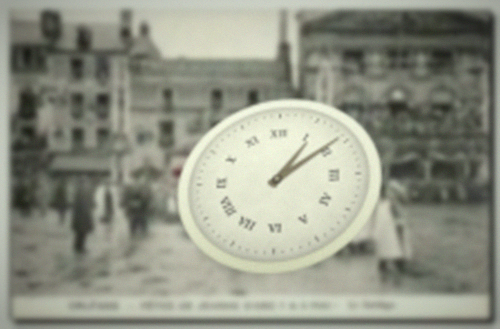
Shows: 1h09
